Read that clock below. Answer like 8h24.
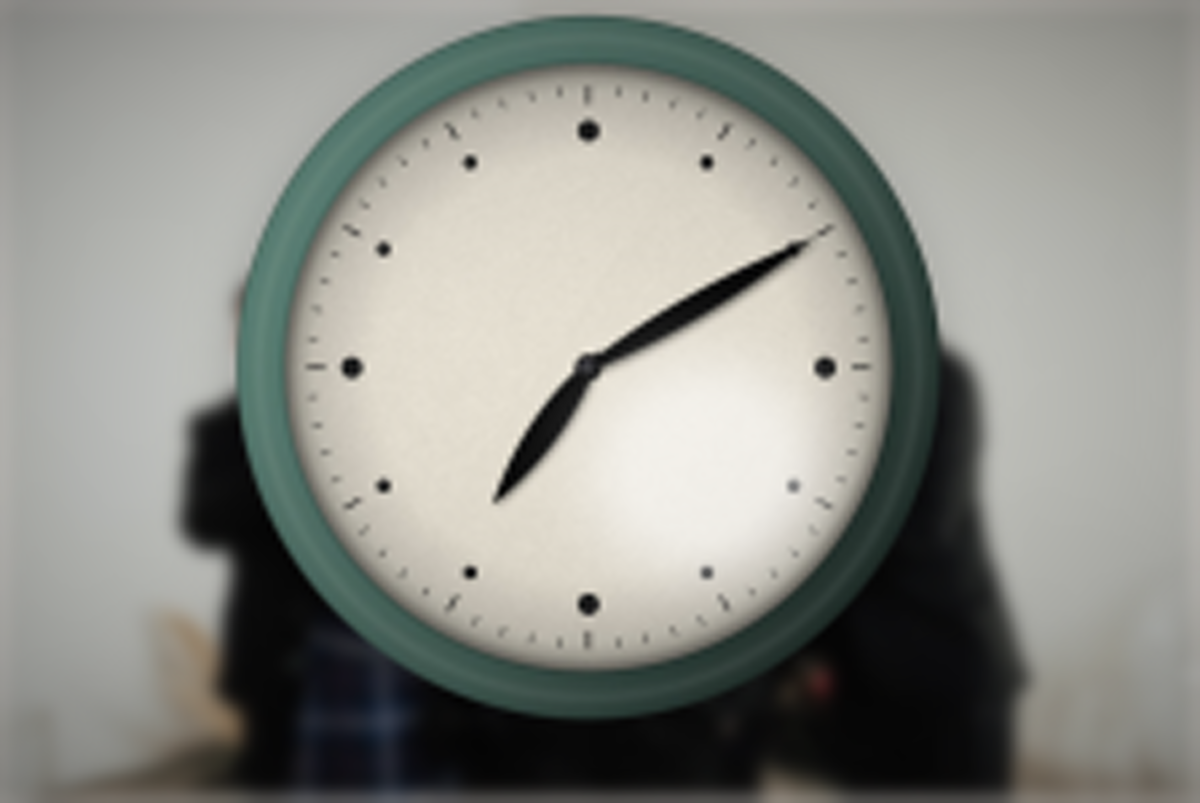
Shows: 7h10
